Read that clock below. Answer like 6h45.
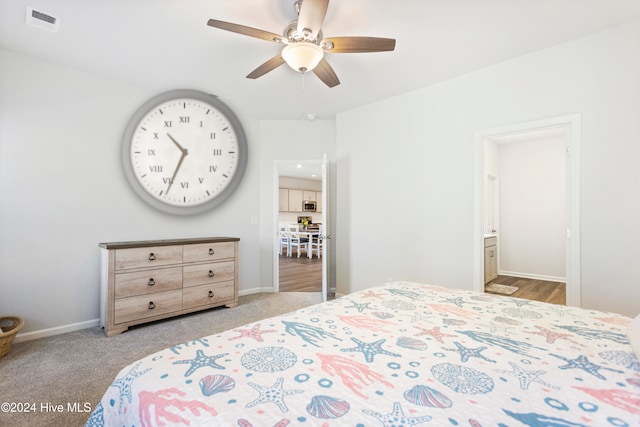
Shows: 10h34
